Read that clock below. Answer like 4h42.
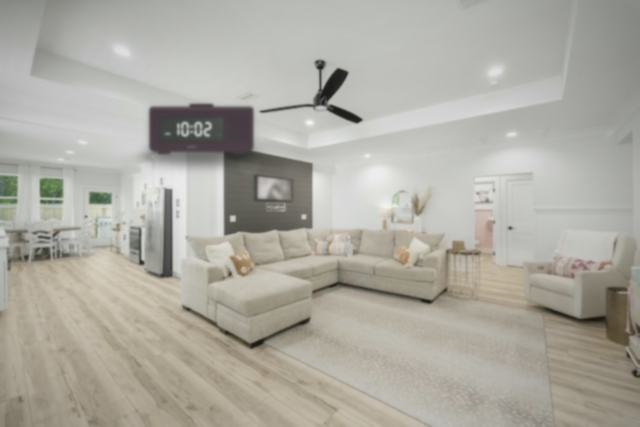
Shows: 10h02
